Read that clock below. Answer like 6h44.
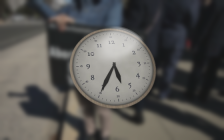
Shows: 5h35
